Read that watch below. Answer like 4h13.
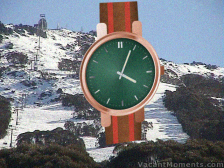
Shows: 4h04
